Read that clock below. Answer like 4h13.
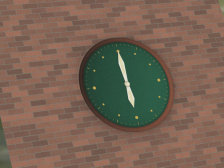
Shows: 6h00
